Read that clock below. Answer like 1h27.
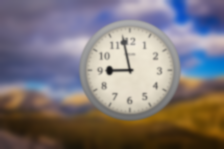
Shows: 8h58
